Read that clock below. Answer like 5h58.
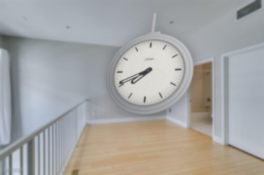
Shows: 7h41
